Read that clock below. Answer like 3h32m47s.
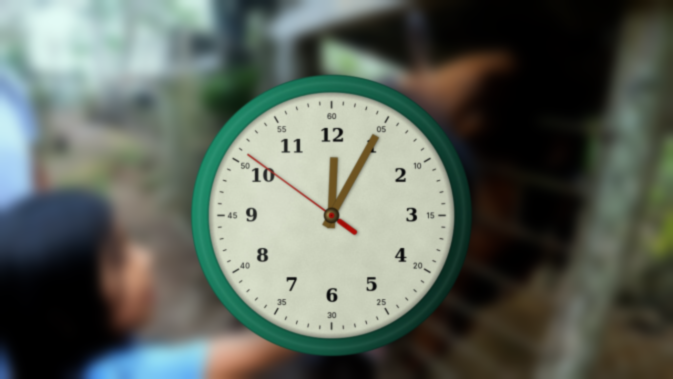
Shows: 12h04m51s
